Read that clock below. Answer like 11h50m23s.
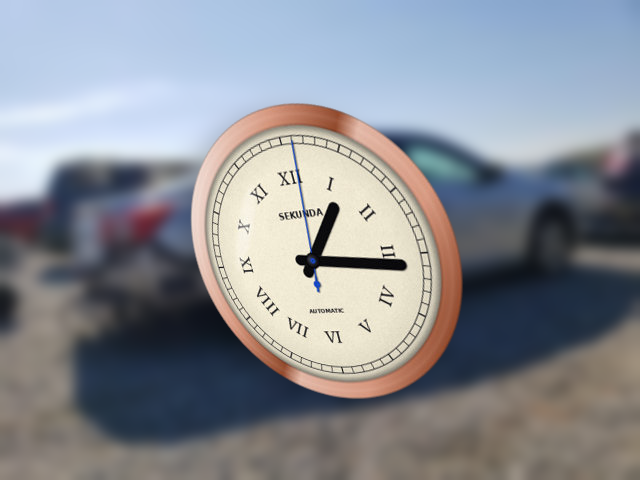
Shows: 1h16m01s
